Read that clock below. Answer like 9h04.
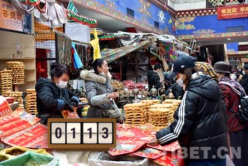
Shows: 1h13
